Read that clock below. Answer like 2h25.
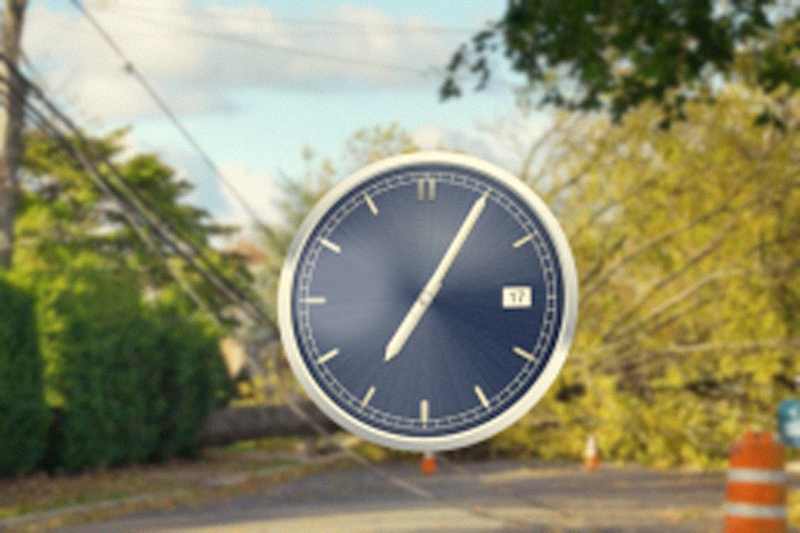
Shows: 7h05
